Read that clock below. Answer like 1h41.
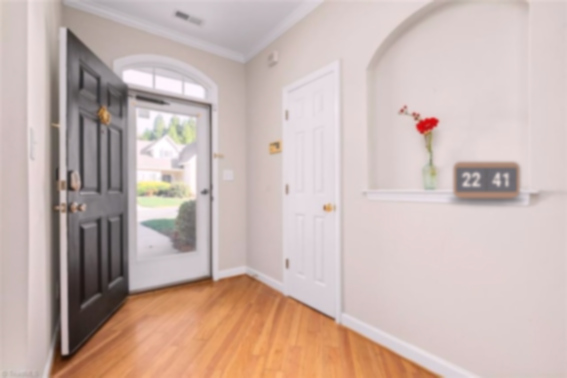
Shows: 22h41
